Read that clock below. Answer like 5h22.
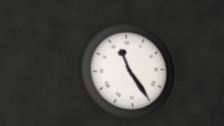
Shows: 11h25
